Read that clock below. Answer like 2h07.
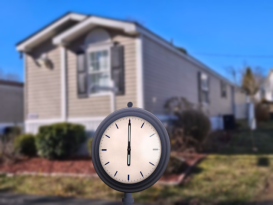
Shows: 6h00
